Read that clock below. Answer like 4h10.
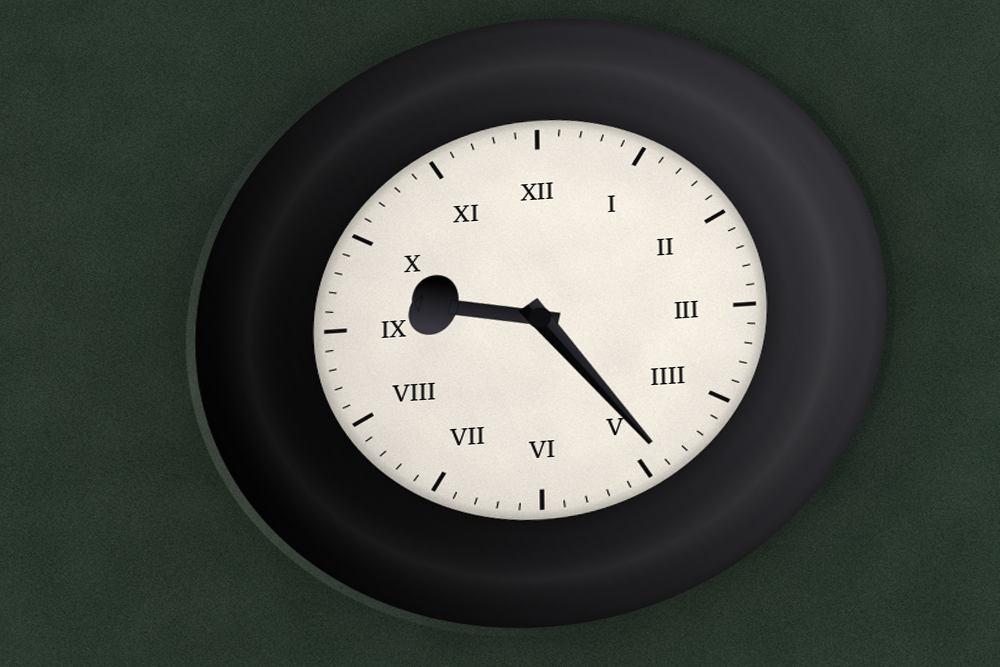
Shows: 9h24
